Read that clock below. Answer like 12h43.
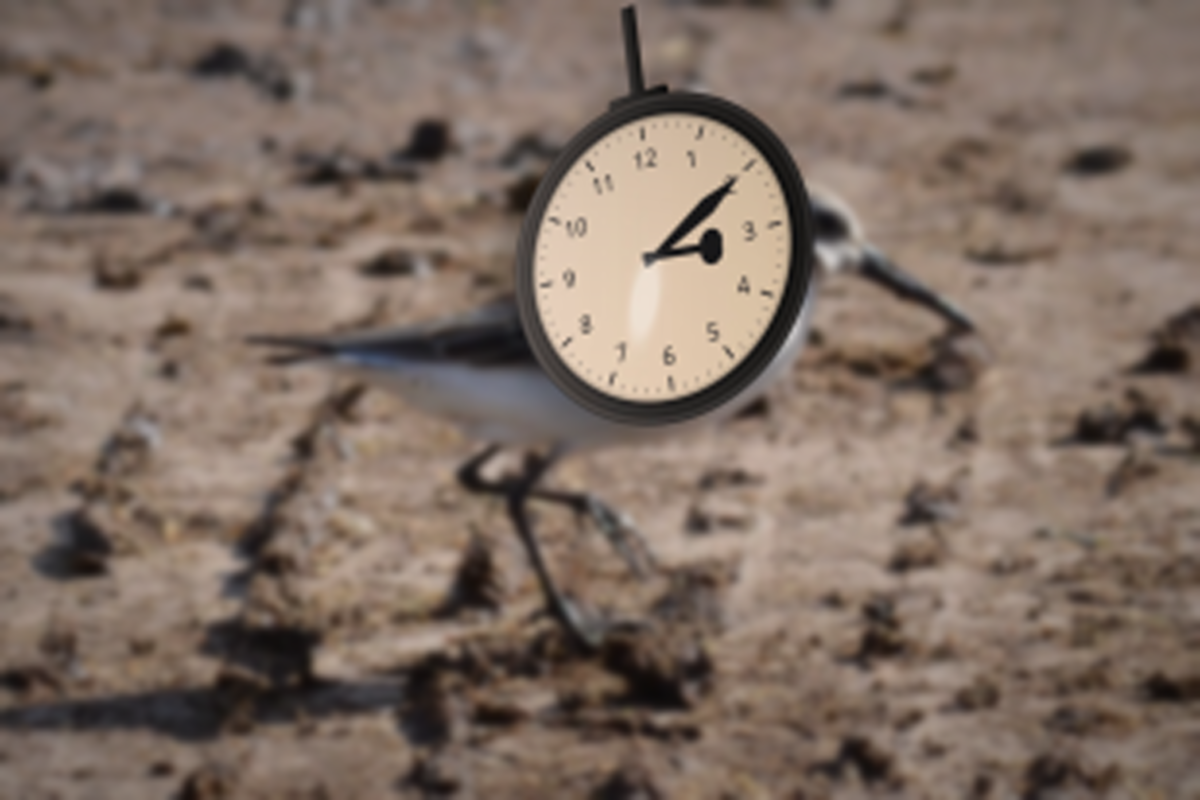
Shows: 3h10
